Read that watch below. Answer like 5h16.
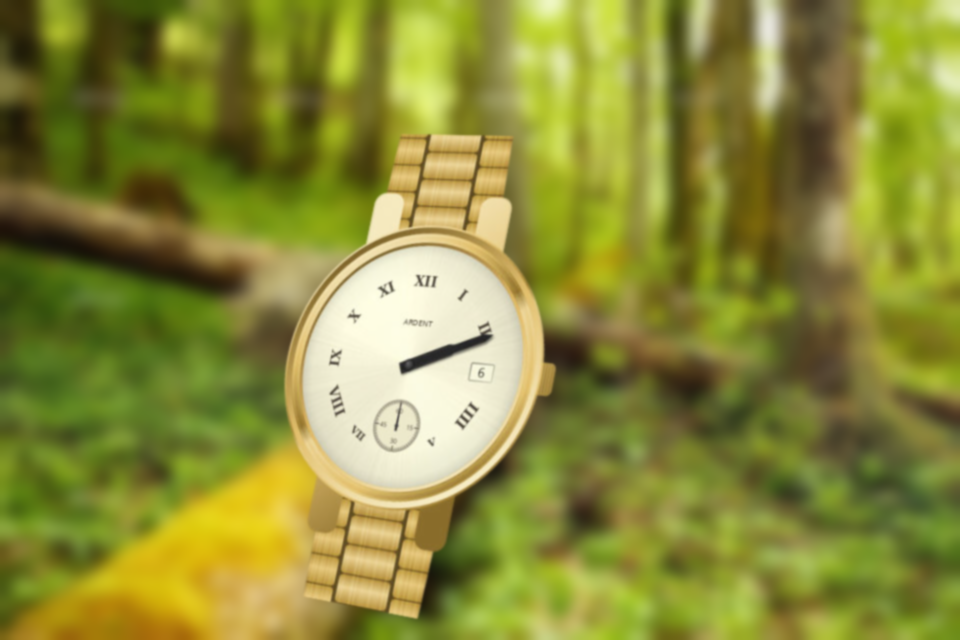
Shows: 2h11
